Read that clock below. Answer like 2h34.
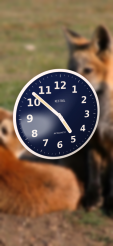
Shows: 4h52
